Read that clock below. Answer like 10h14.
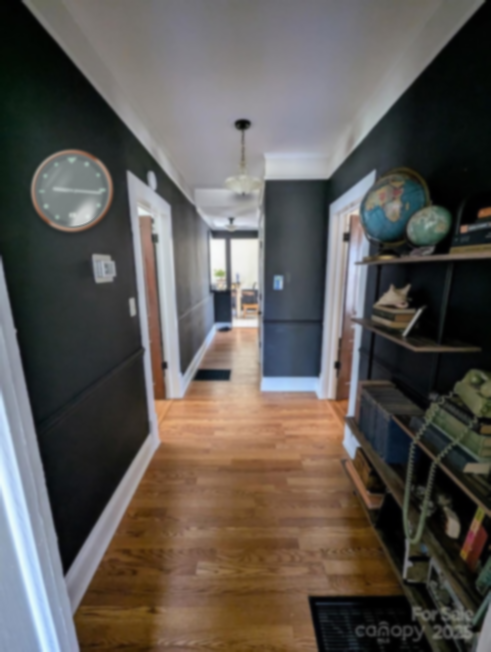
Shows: 9h16
